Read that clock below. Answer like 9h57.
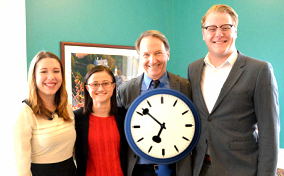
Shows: 6h52
